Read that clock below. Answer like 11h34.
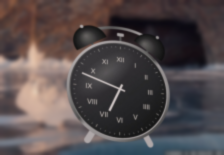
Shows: 6h48
